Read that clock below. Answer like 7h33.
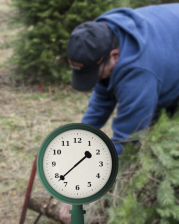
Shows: 1h38
